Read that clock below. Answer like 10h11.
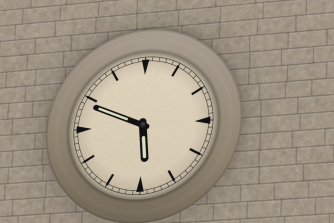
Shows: 5h49
